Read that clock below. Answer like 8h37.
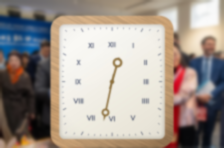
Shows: 12h32
